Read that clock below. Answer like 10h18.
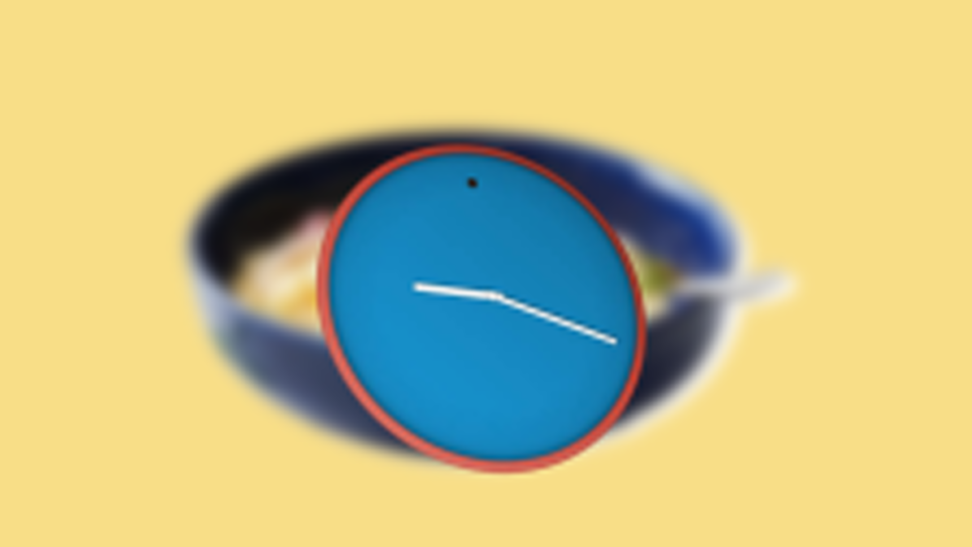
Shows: 9h19
